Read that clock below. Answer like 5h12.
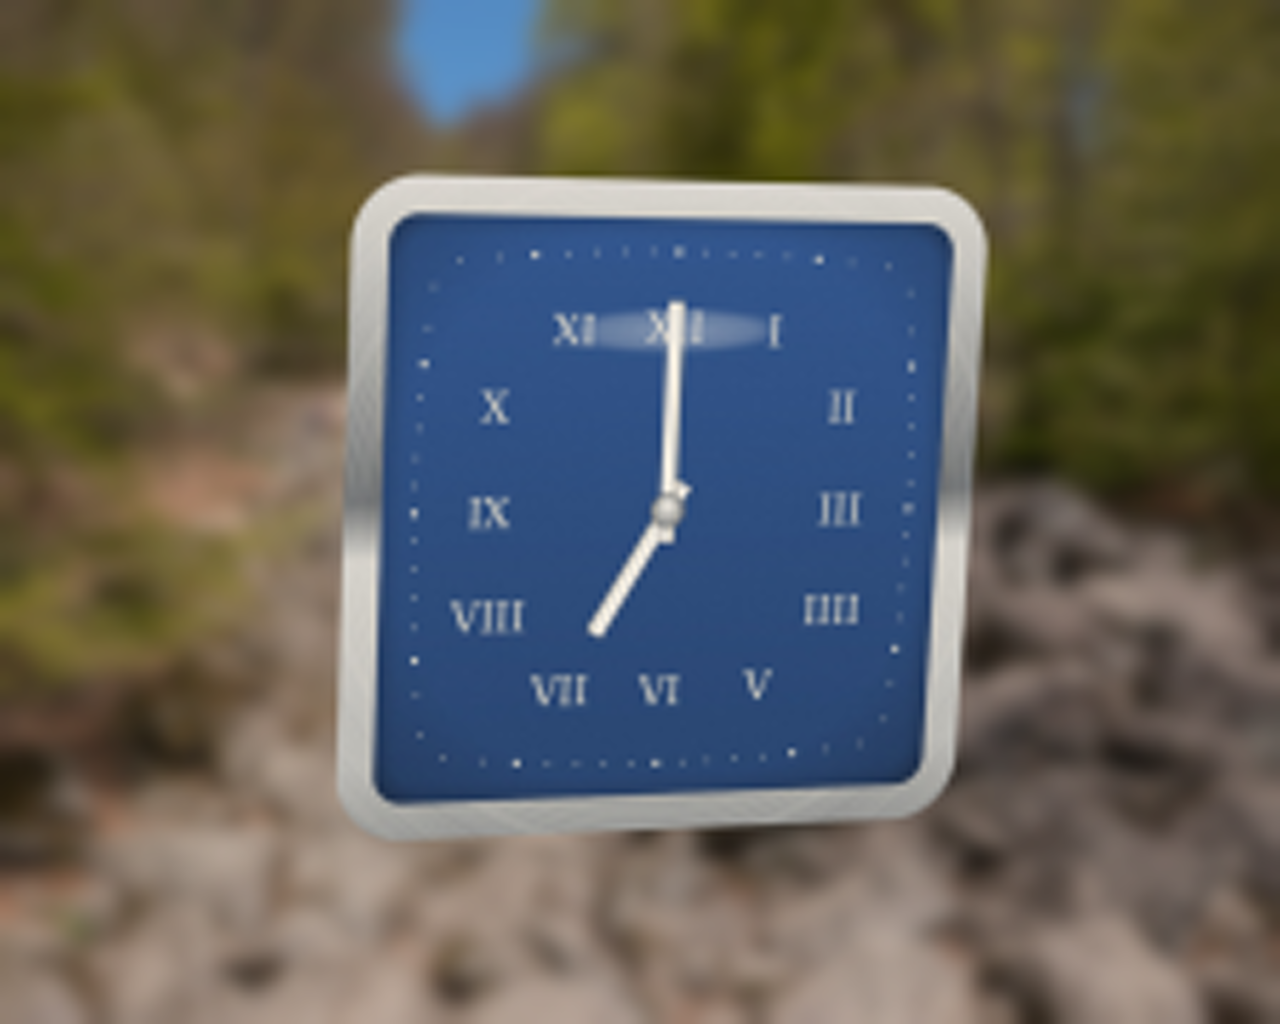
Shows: 7h00
